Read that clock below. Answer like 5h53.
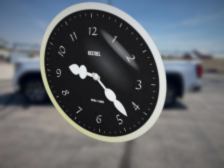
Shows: 9h23
